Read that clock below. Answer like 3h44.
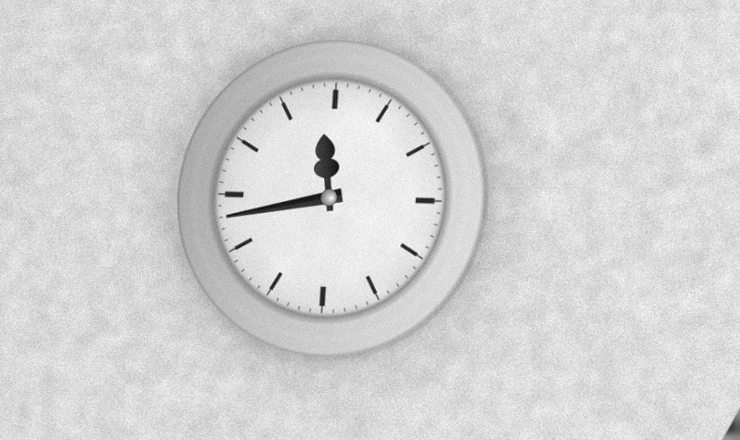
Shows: 11h43
